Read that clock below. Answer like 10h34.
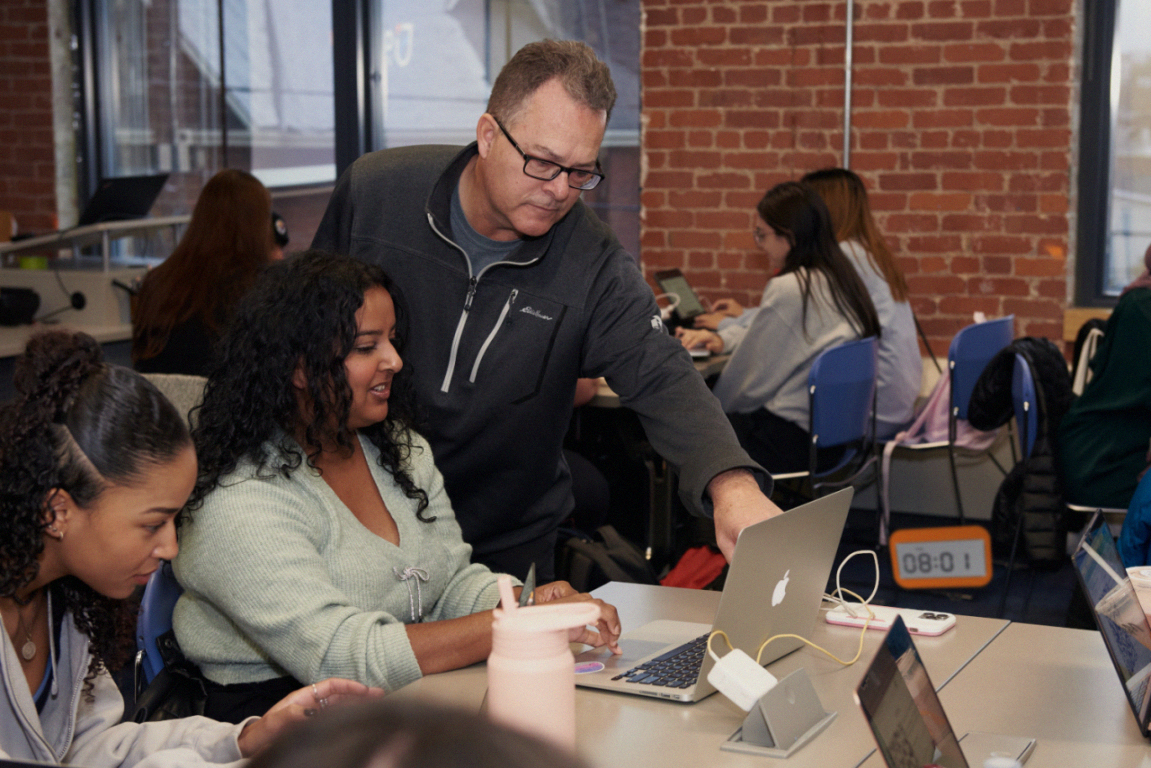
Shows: 8h01
